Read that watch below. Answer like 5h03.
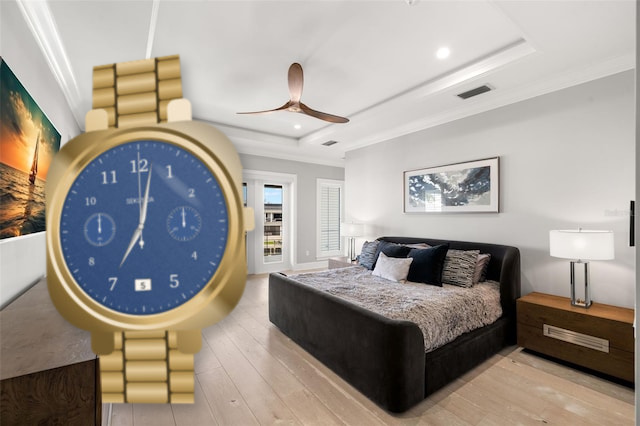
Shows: 7h02
